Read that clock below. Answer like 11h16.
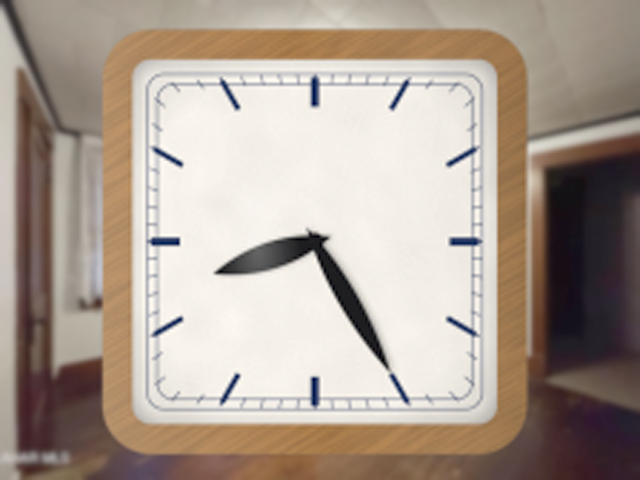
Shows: 8h25
